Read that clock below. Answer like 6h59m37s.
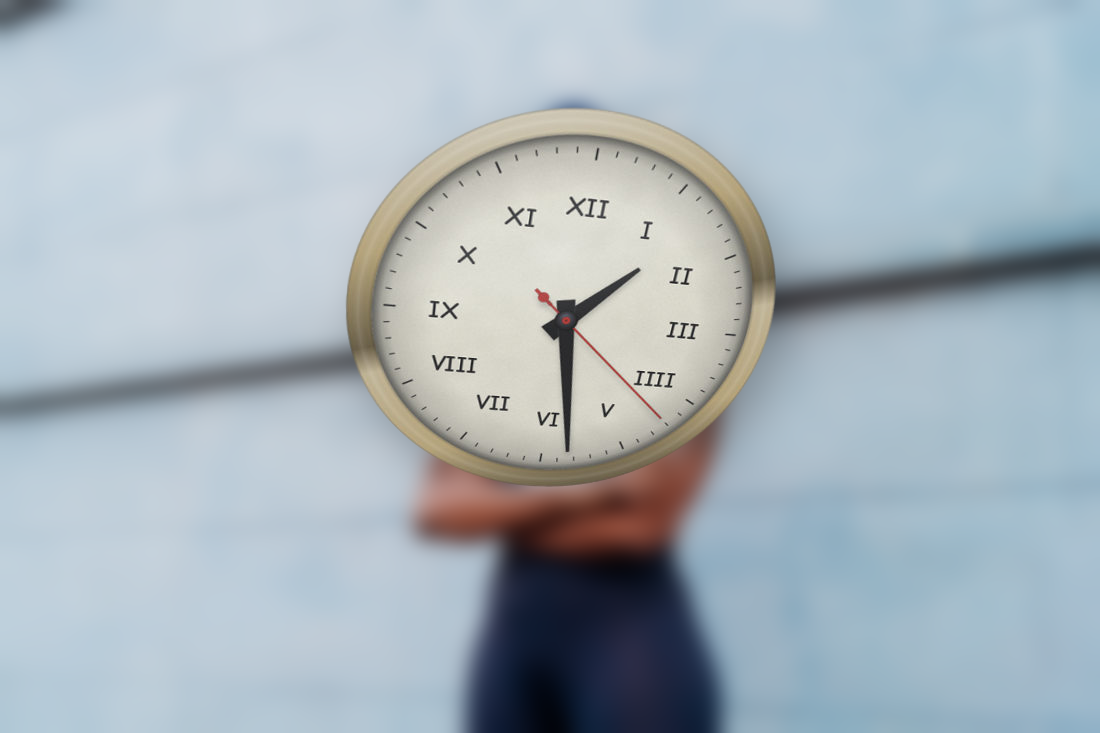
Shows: 1h28m22s
